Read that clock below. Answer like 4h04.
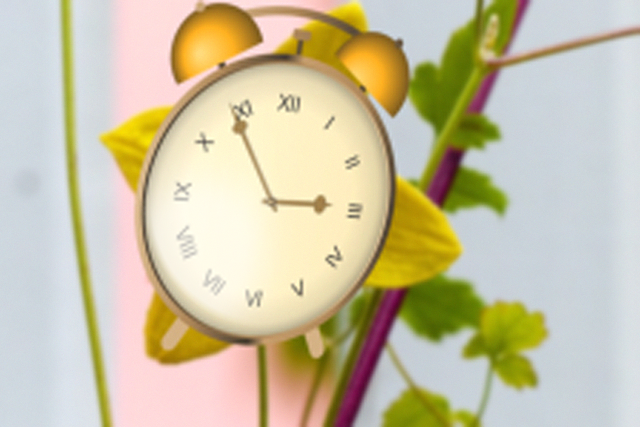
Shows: 2h54
